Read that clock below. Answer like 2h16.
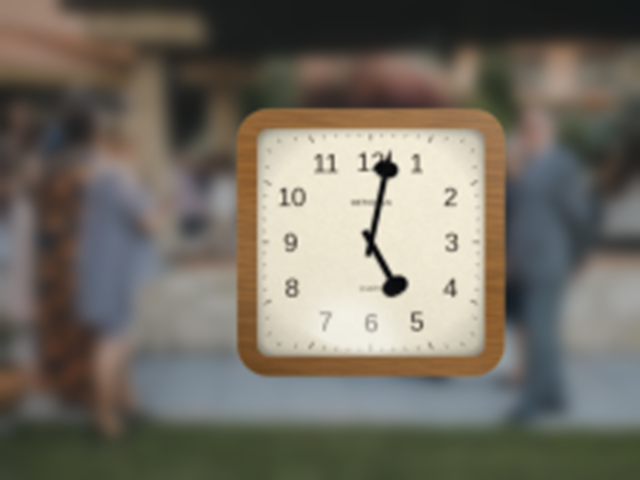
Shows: 5h02
